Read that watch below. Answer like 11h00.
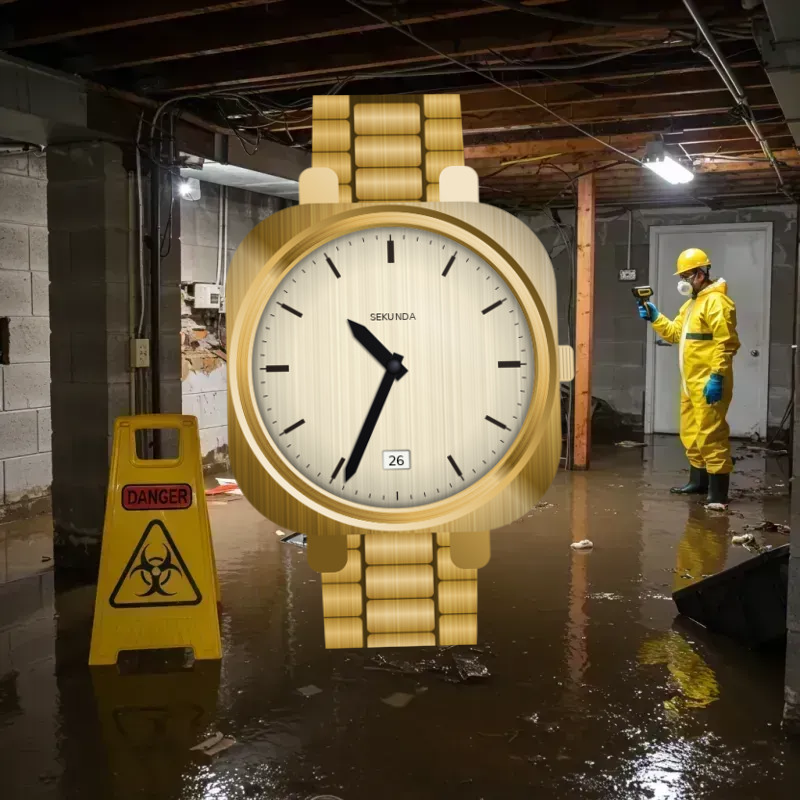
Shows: 10h34
